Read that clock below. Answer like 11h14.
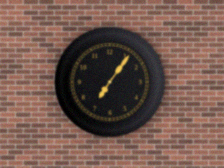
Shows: 7h06
